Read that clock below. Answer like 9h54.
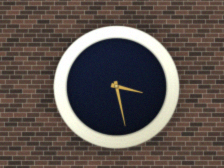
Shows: 3h28
